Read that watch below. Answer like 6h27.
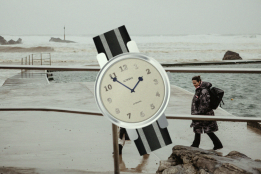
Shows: 1h54
